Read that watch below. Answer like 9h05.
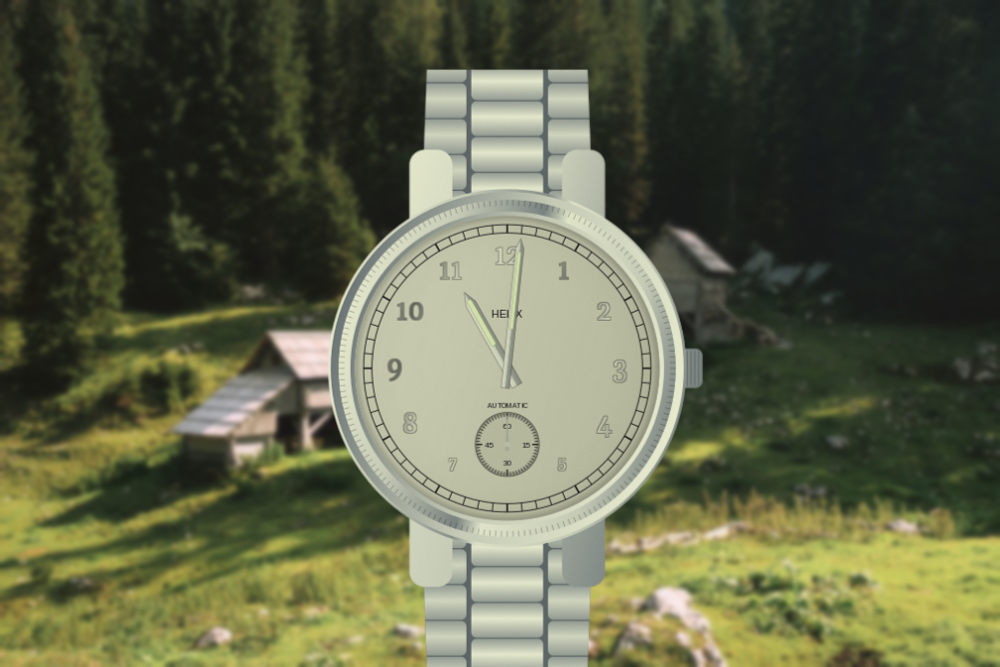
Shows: 11h01
